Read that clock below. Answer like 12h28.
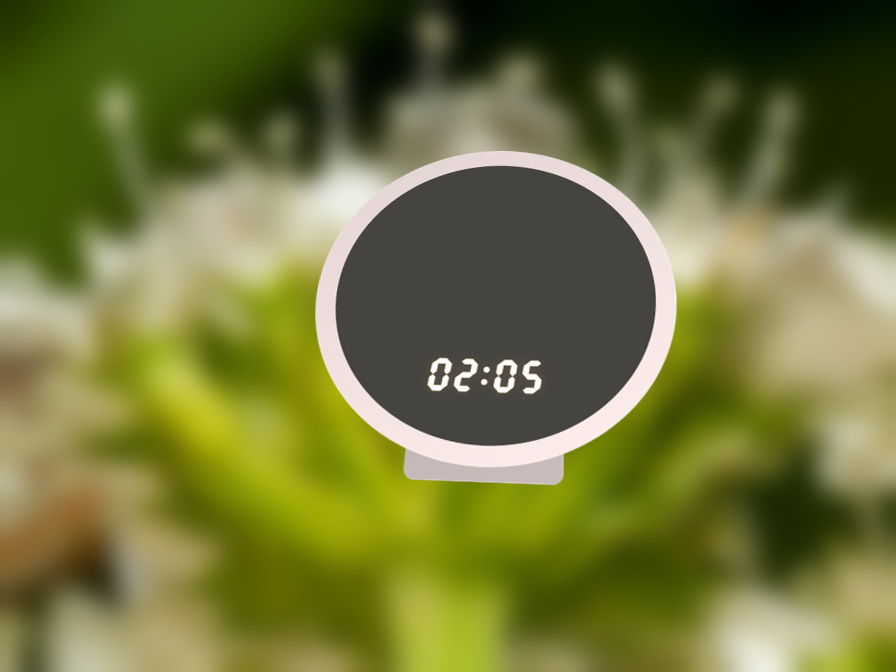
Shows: 2h05
